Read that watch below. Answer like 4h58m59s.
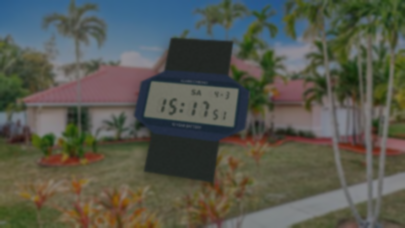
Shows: 15h17m51s
